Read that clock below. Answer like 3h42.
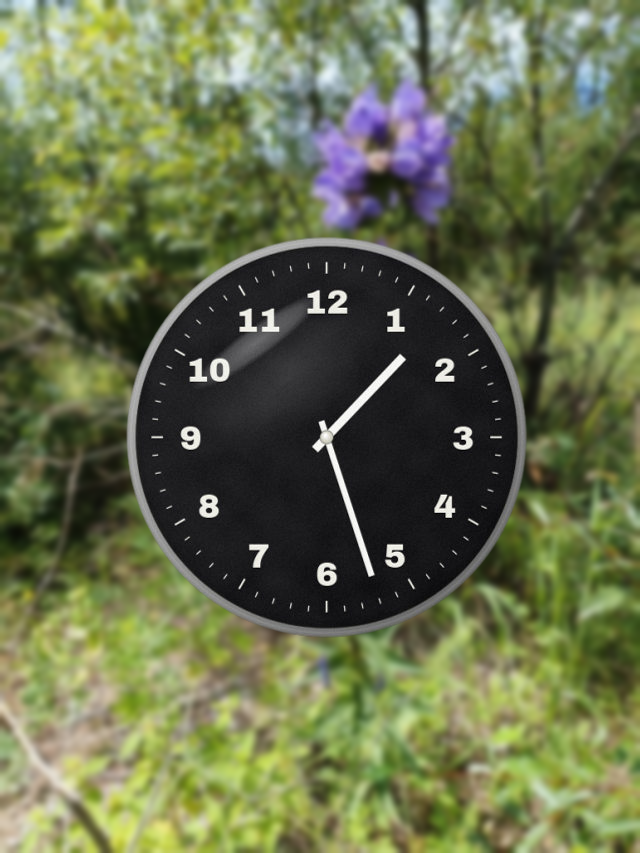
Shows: 1h27
